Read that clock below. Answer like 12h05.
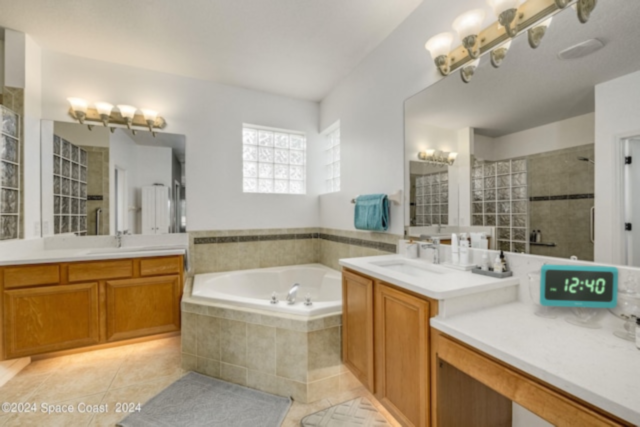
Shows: 12h40
